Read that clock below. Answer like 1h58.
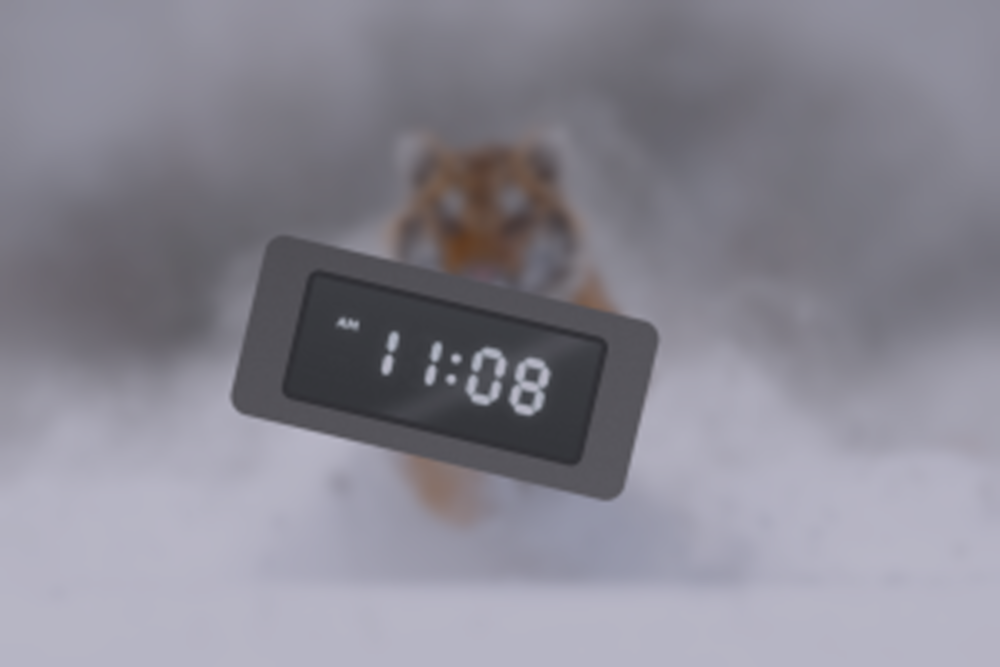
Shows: 11h08
